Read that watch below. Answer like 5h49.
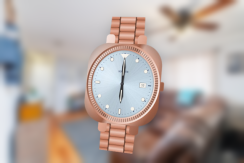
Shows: 6h00
